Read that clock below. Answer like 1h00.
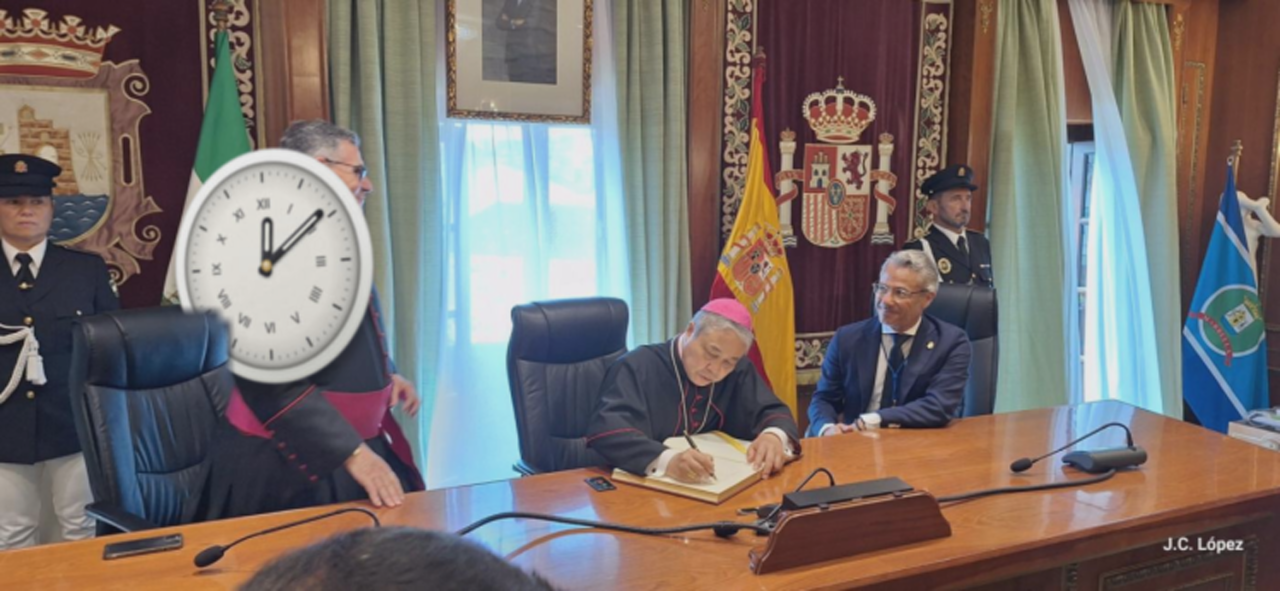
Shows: 12h09
